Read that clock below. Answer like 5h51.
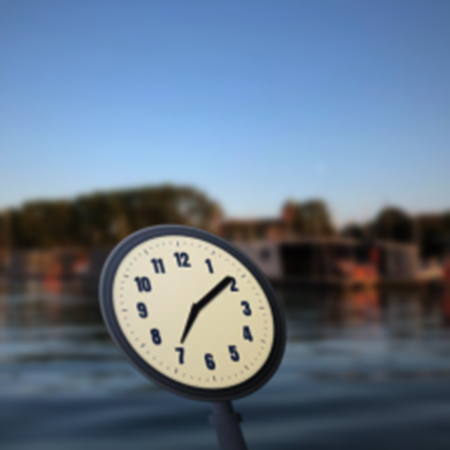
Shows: 7h09
